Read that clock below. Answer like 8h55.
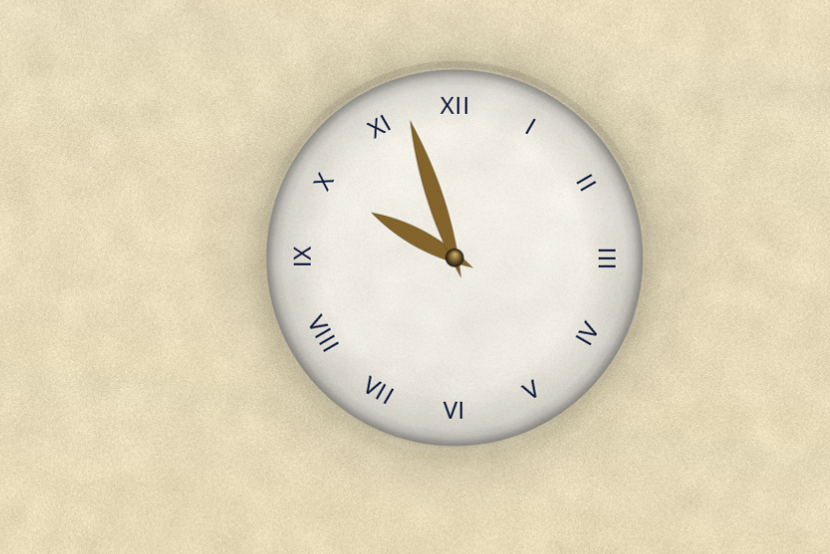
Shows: 9h57
